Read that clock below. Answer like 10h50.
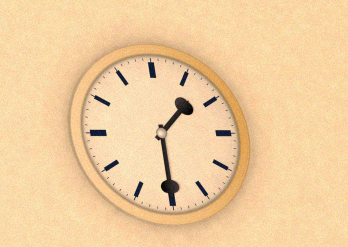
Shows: 1h30
